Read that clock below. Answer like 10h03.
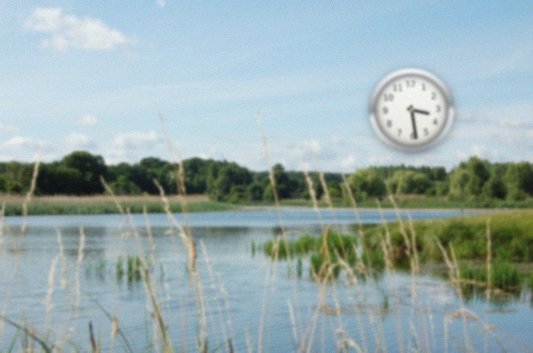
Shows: 3h29
